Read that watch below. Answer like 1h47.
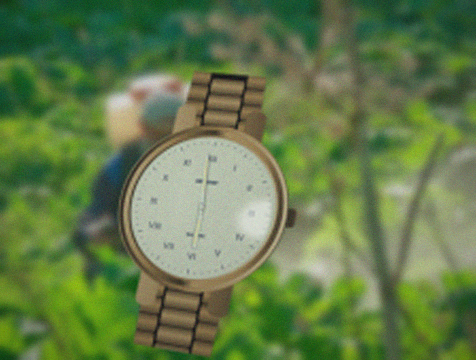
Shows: 5h59
